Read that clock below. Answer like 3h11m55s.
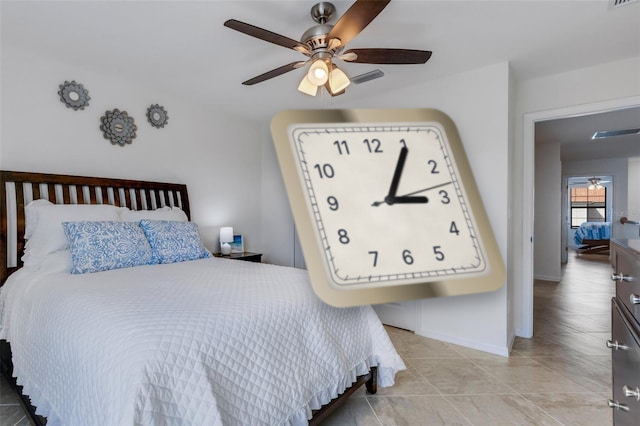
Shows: 3h05m13s
